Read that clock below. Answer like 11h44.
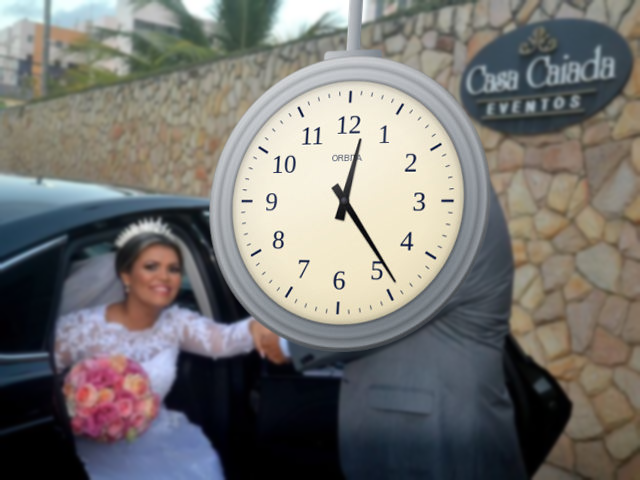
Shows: 12h24
